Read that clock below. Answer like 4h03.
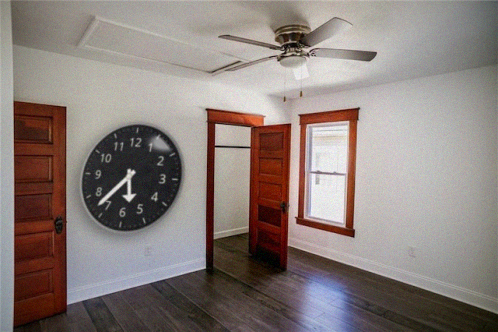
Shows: 5h37
